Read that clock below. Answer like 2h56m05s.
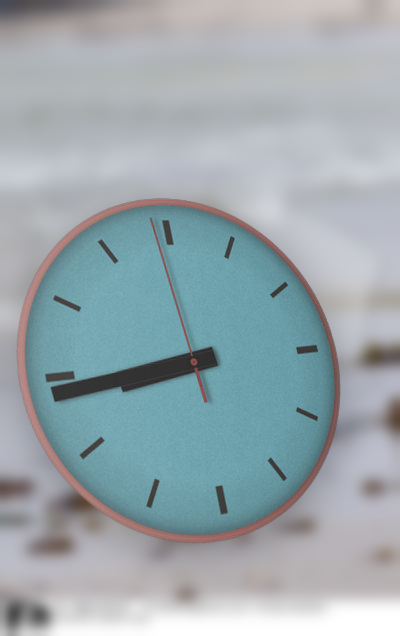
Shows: 8h43m59s
